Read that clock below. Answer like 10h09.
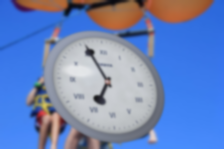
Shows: 6h56
